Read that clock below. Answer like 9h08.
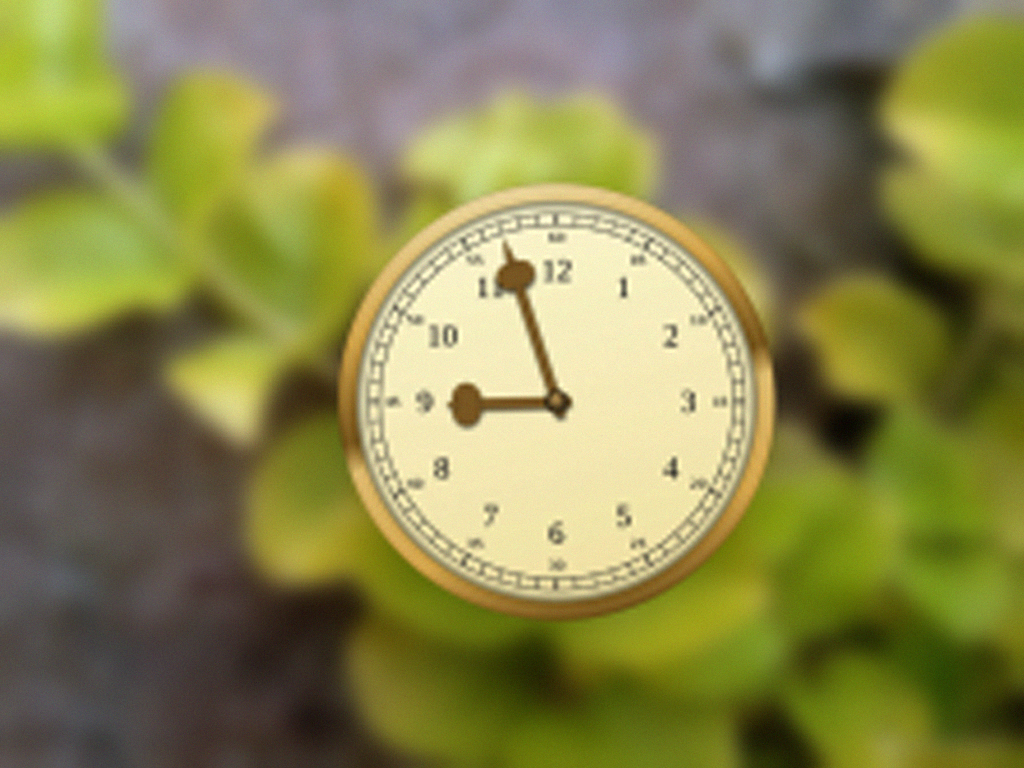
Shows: 8h57
